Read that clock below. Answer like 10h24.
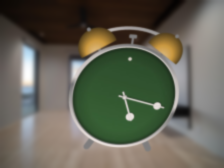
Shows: 5h17
